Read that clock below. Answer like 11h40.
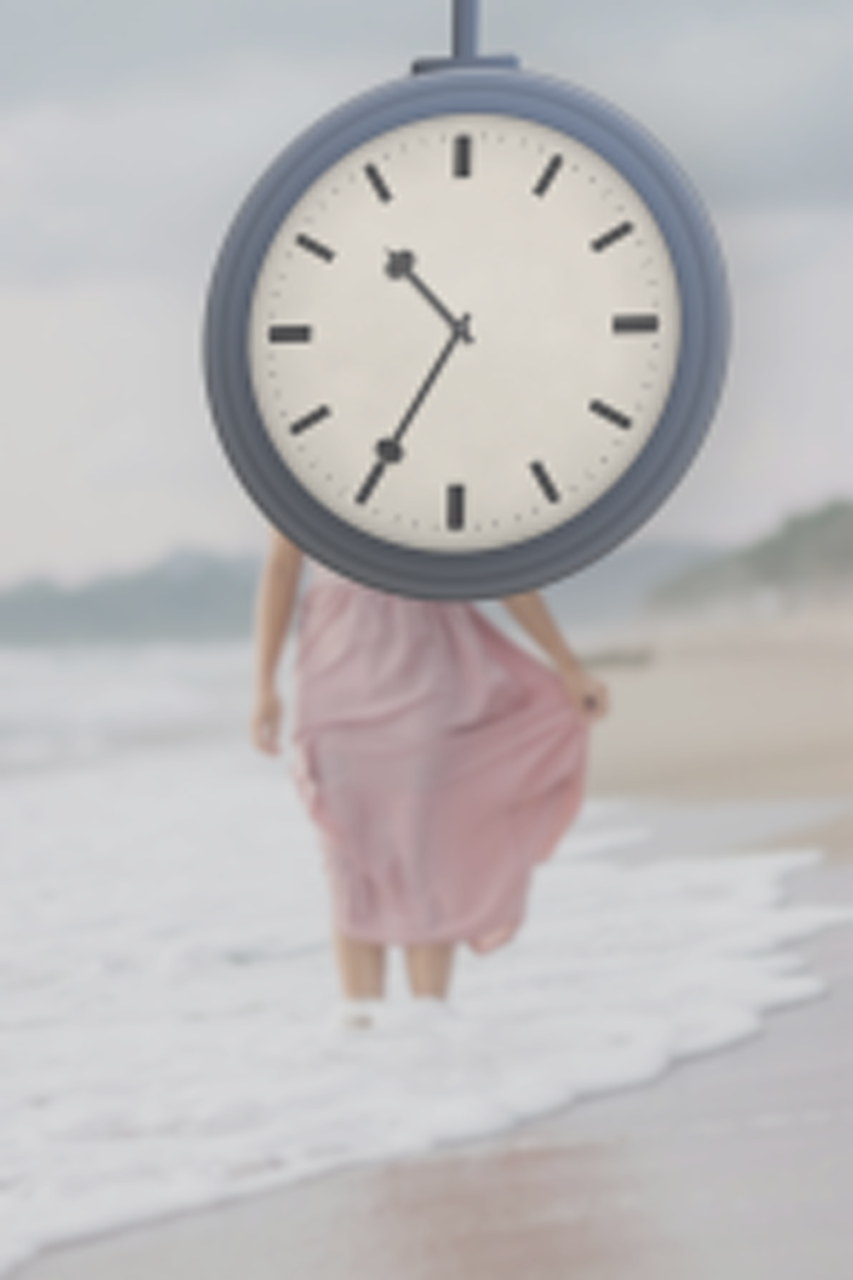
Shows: 10h35
